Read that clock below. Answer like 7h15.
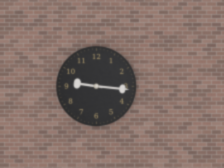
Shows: 9h16
